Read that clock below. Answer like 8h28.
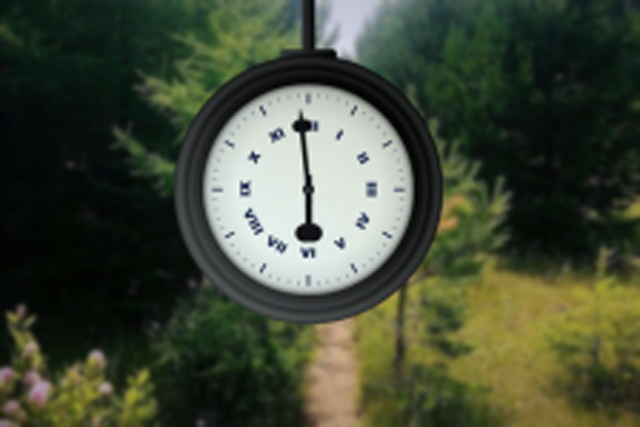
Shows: 5h59
